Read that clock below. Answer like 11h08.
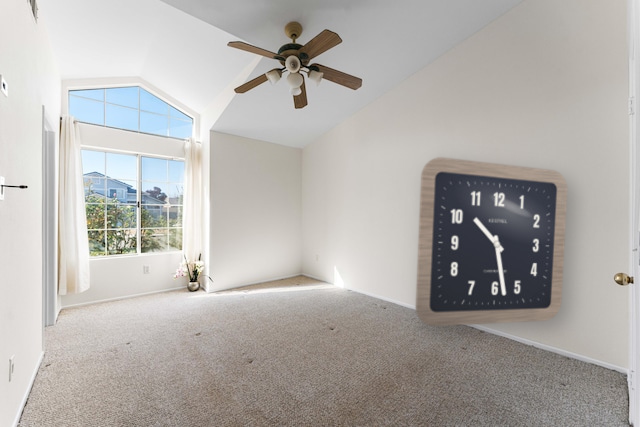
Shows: 10h28
